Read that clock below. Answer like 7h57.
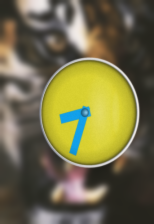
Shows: 8h33
